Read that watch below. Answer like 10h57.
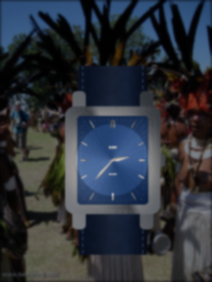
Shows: 2h37
